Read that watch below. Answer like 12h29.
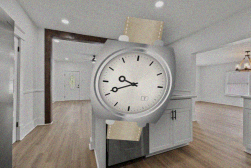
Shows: 9h41
